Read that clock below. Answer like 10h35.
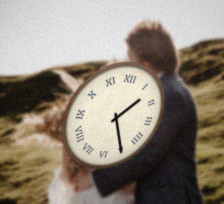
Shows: 1h25
